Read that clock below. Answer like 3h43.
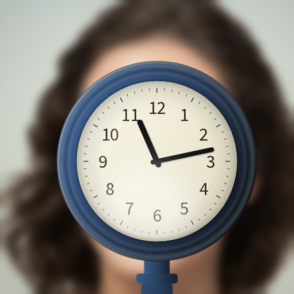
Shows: 11h13
